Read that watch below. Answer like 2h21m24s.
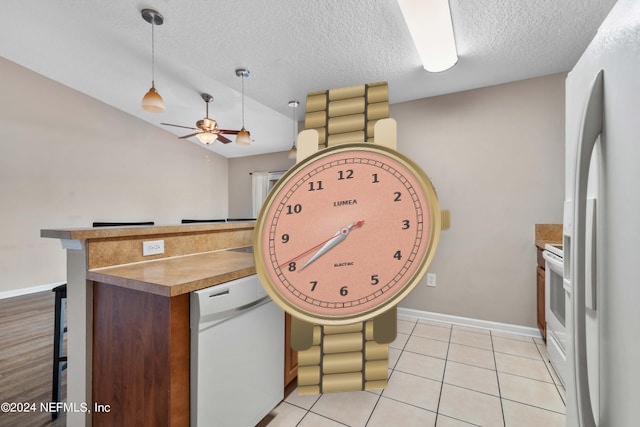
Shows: 7h38m41s
